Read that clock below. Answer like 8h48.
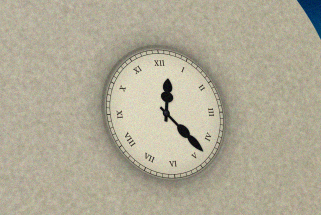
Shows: 12h23
